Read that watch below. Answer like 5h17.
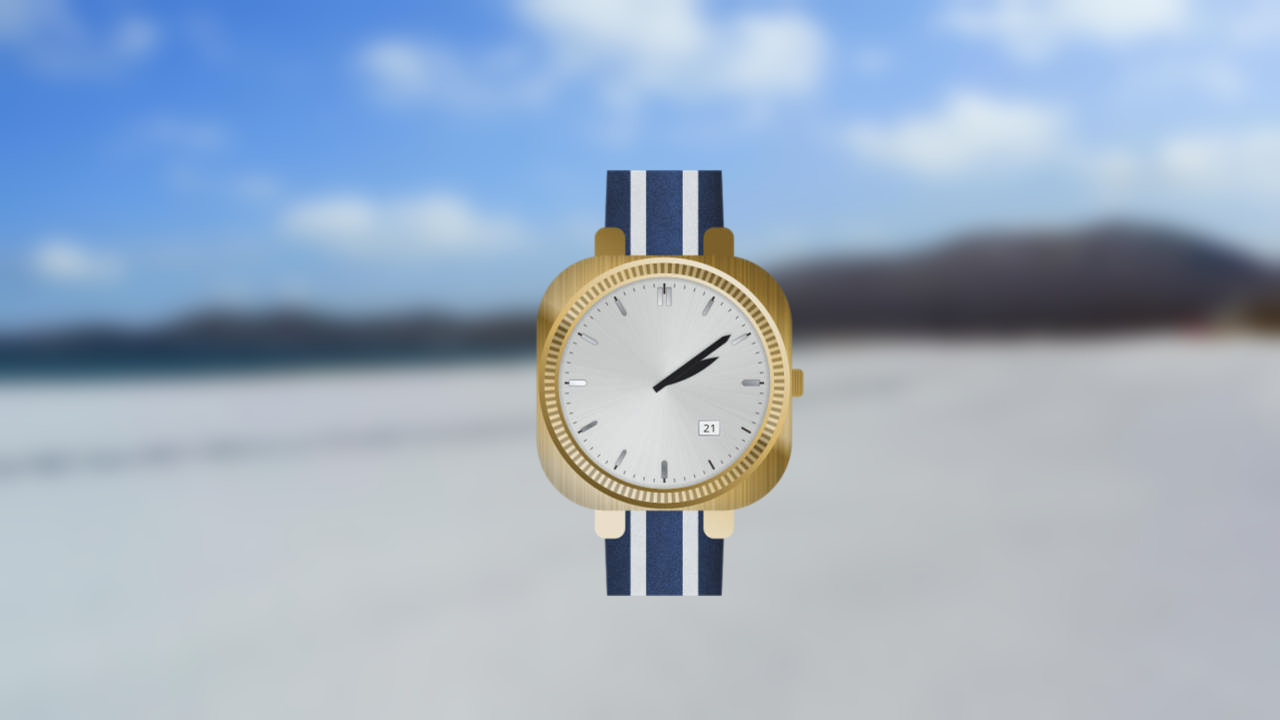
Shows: 2h09
